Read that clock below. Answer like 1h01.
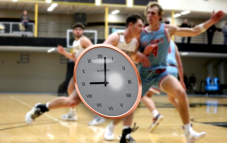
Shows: 9h02
